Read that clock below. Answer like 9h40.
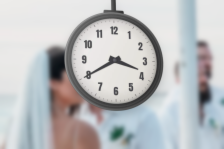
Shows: 3h40
